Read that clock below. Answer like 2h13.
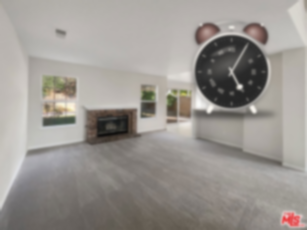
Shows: 5h05
